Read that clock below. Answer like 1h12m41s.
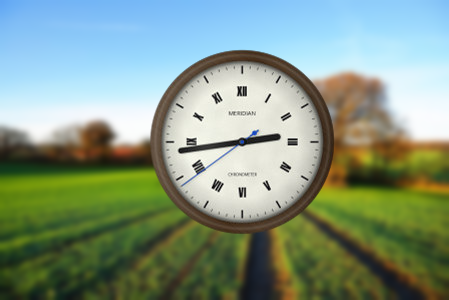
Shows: 2h43m39s
